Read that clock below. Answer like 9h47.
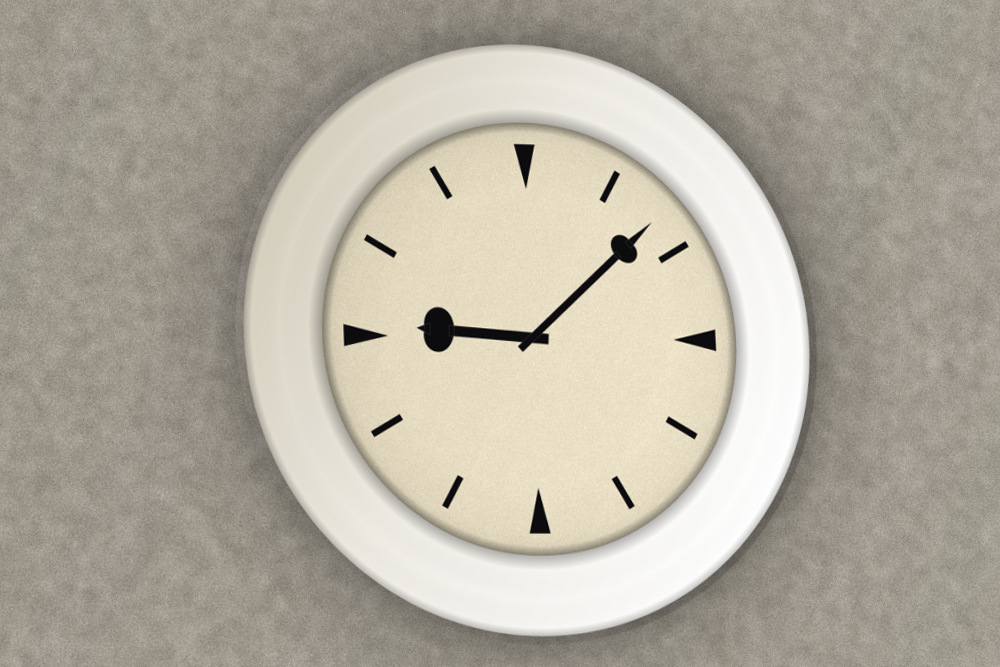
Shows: 9h08
